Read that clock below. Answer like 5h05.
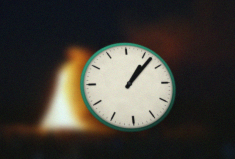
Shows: 1h07
